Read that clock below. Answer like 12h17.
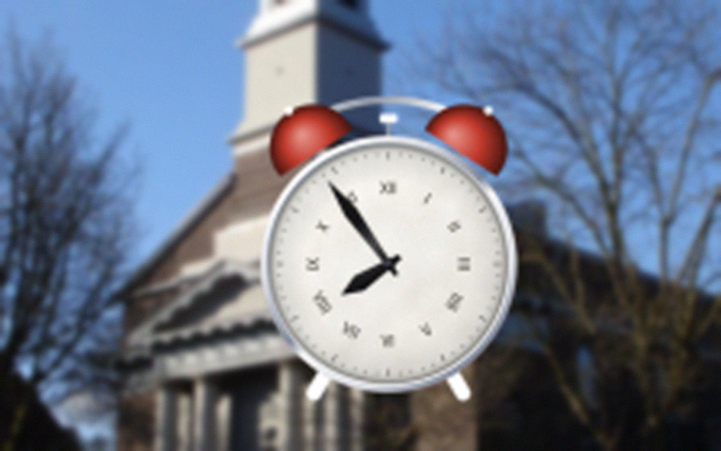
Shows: 7h54
